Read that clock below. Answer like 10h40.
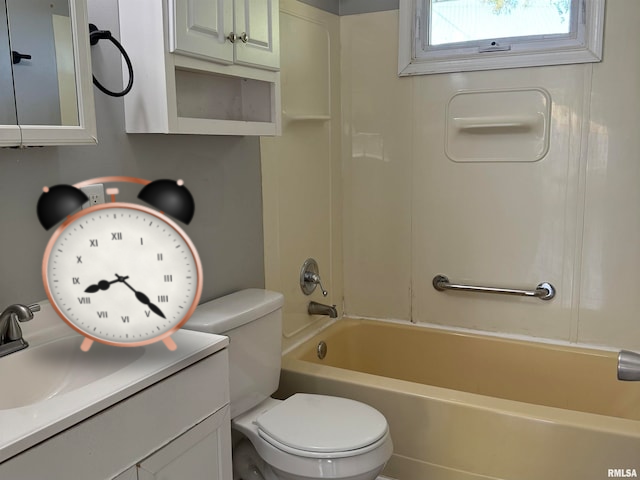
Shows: 8h23
